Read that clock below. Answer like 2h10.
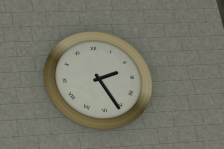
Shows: 2h26
